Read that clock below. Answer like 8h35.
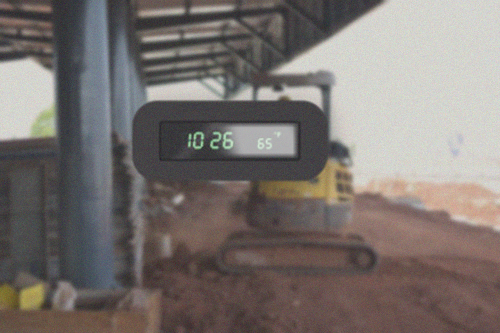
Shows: 10h26
